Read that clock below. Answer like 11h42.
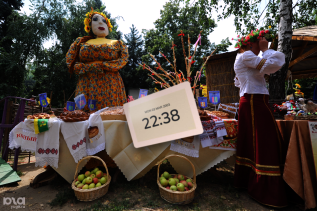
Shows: 22h38
